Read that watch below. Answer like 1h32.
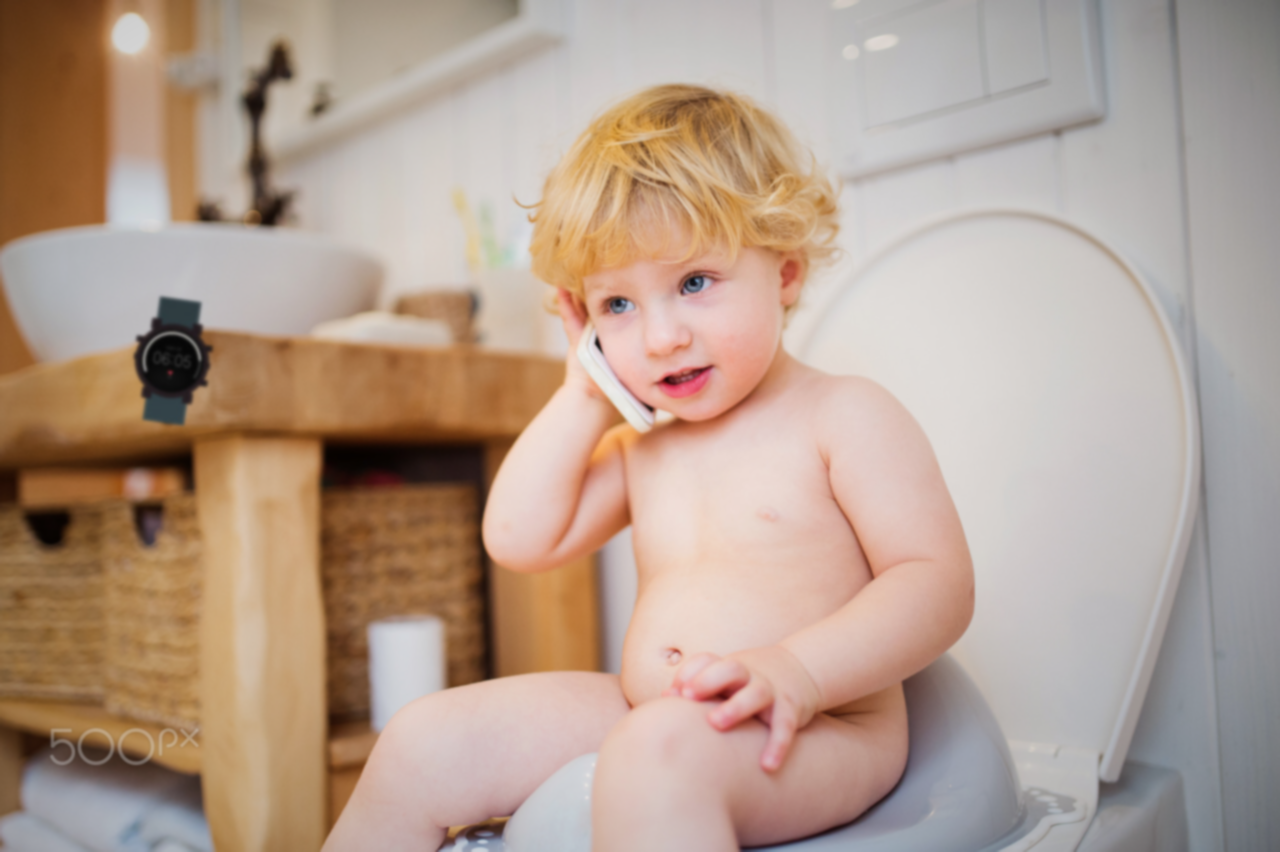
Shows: 6h05
